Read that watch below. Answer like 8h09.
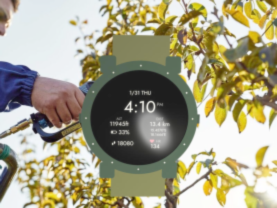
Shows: 4h10
